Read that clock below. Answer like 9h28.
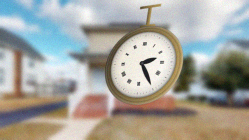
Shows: 2h25
